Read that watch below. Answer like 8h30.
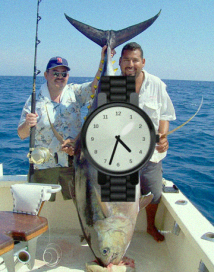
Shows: 4h33
